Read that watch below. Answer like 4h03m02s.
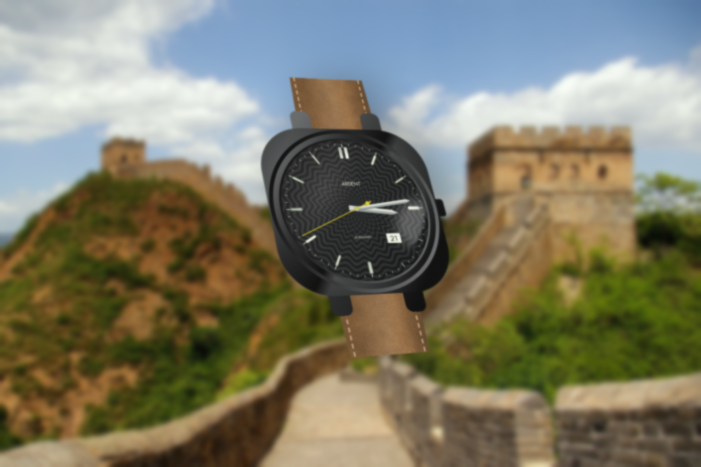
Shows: 3h13m41s
